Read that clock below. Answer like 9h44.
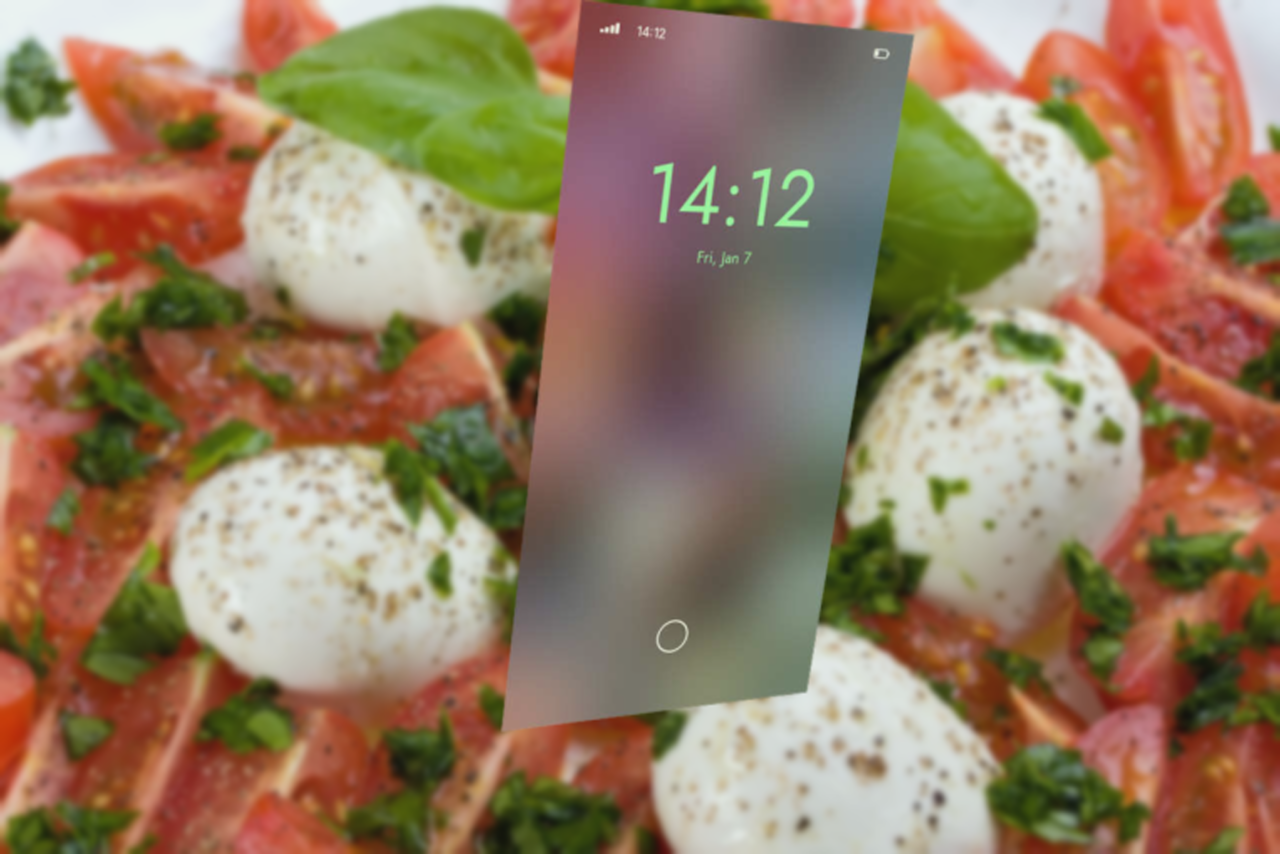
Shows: 14h12
